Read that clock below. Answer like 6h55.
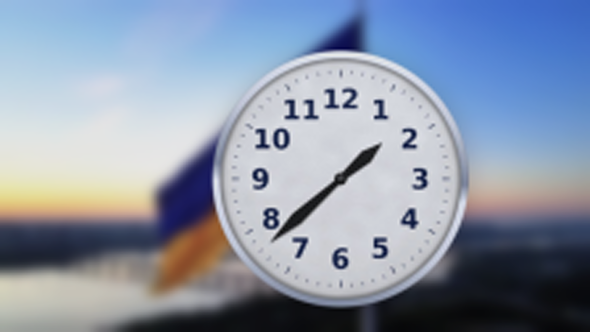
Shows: 1h38
